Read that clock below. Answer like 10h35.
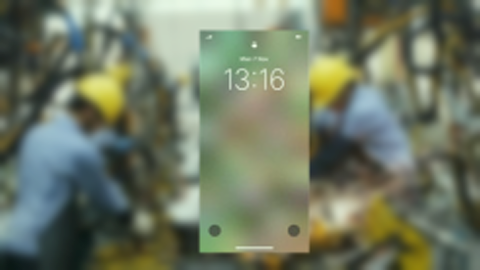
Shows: 13h16
